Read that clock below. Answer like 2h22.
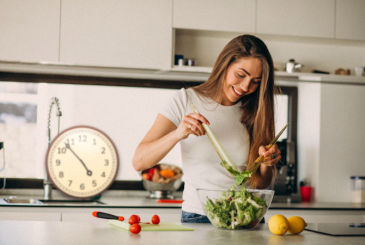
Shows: 4h53
